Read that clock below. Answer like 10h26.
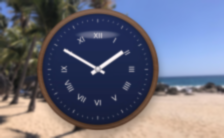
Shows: 1h50
